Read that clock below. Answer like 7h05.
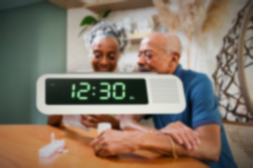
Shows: 12h30
